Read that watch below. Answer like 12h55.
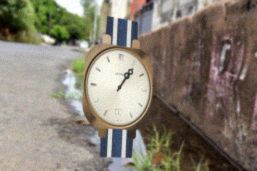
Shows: 1h06
